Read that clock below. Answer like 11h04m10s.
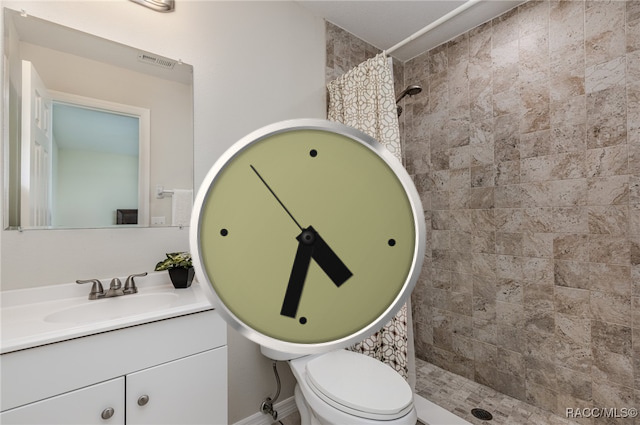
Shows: 4h31m53s
